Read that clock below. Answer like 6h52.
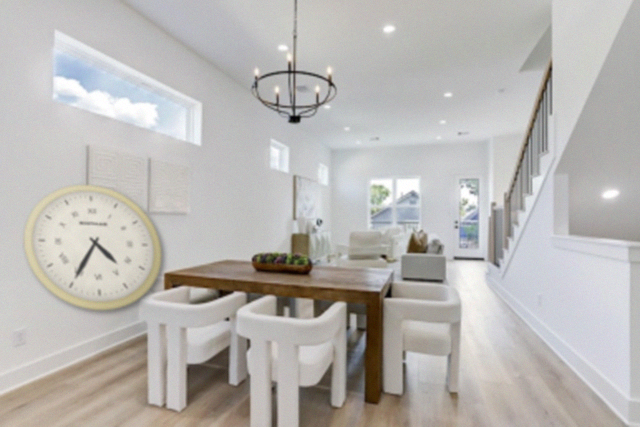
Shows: 4h35
